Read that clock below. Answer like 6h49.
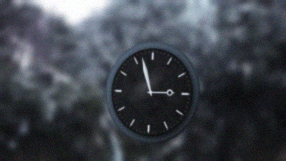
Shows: 2h57
